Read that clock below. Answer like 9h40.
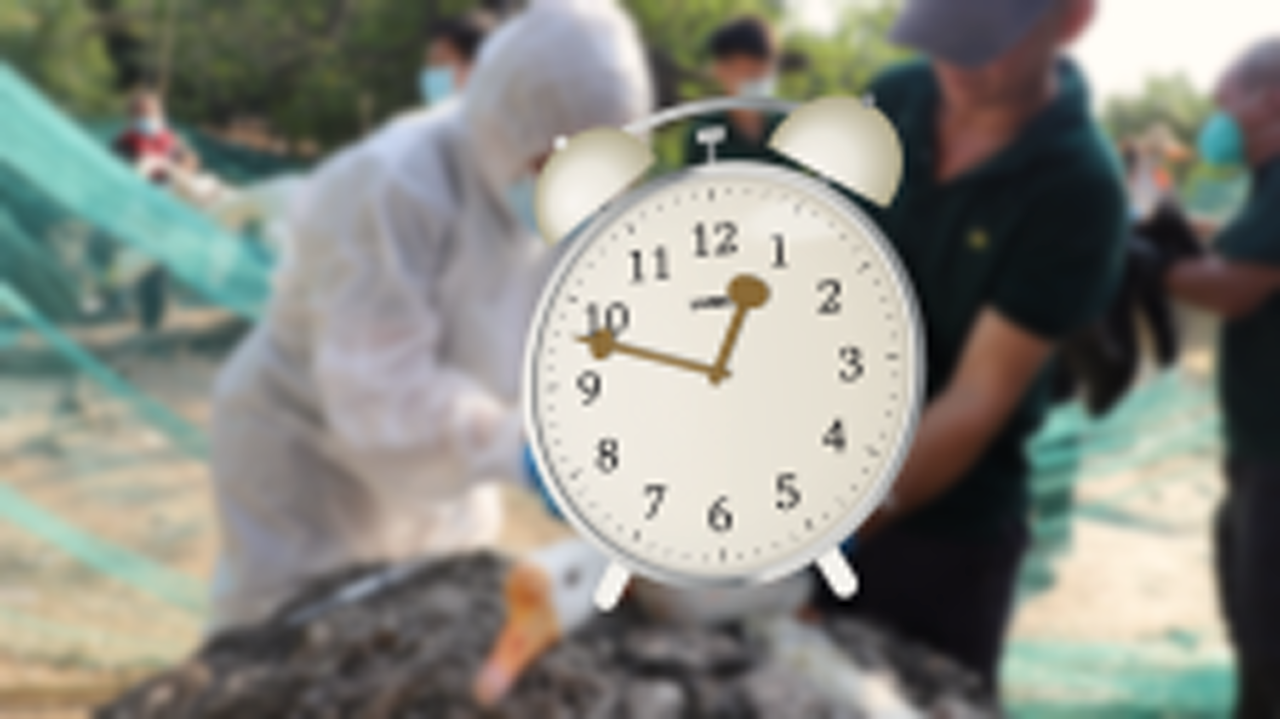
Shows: 12h48
